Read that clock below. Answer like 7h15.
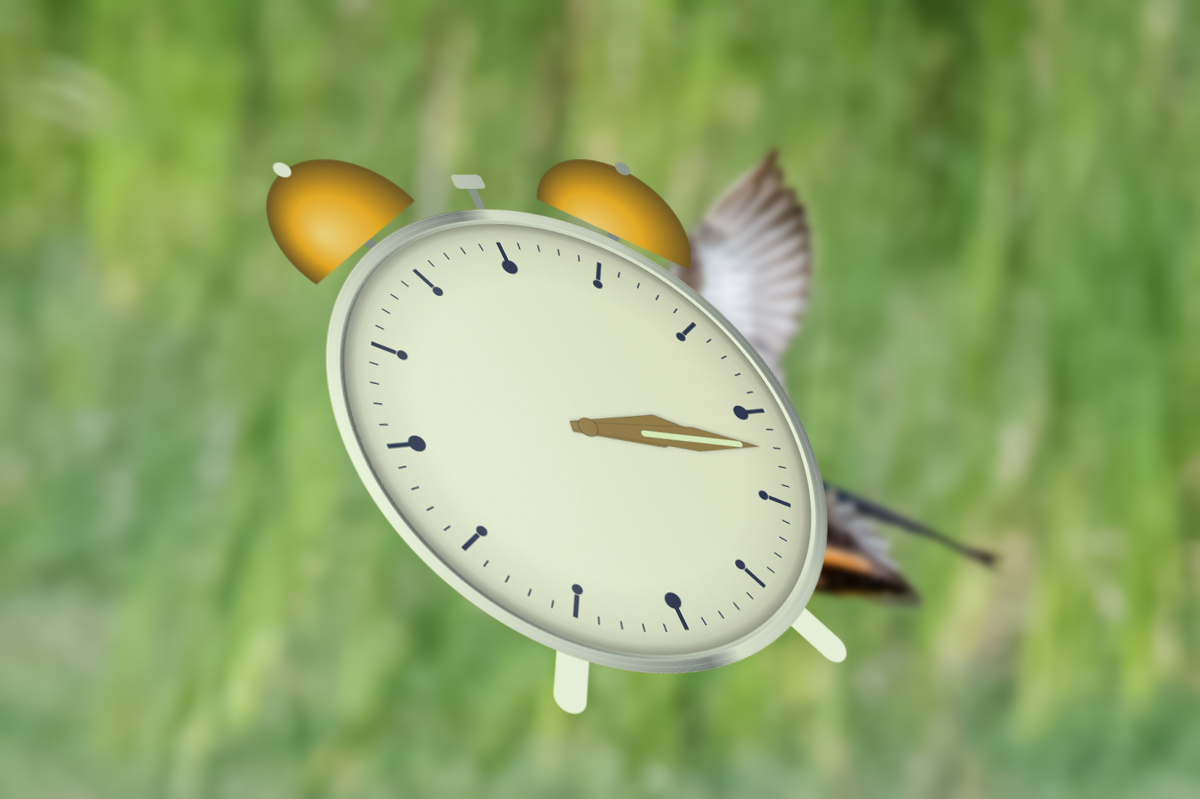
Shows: 3h17
